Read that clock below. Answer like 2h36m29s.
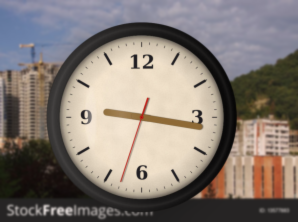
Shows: 9h16m33s
